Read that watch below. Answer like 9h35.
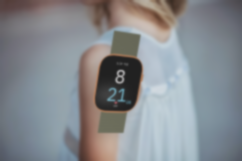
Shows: 8h21
